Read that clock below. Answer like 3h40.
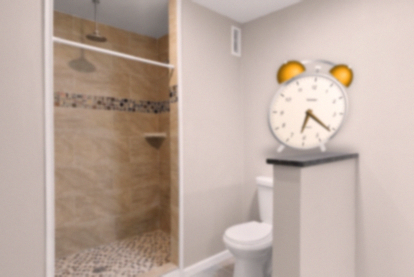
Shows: 6h21
